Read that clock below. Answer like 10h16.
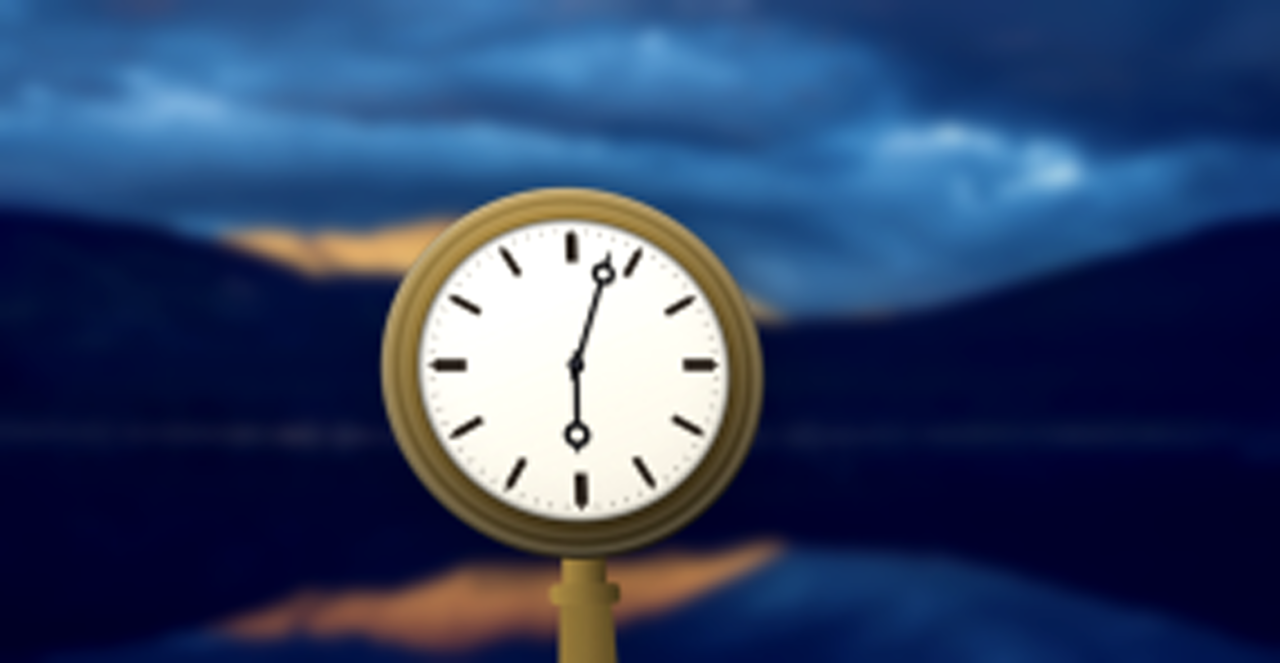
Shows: 6h03
